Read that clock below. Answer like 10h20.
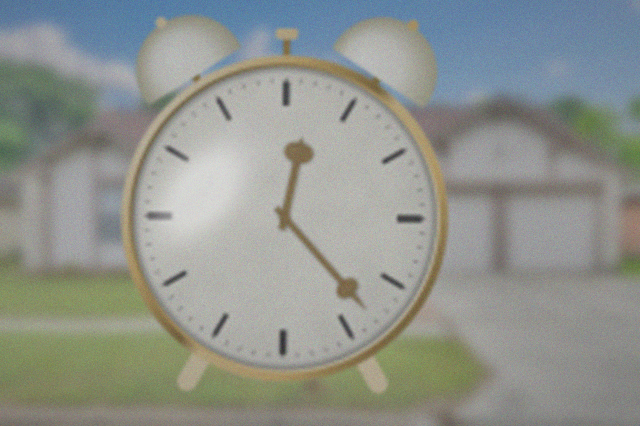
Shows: 12h23
